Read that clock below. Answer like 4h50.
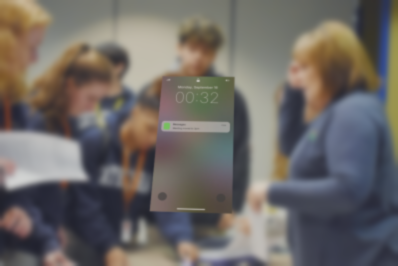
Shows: 0h32
